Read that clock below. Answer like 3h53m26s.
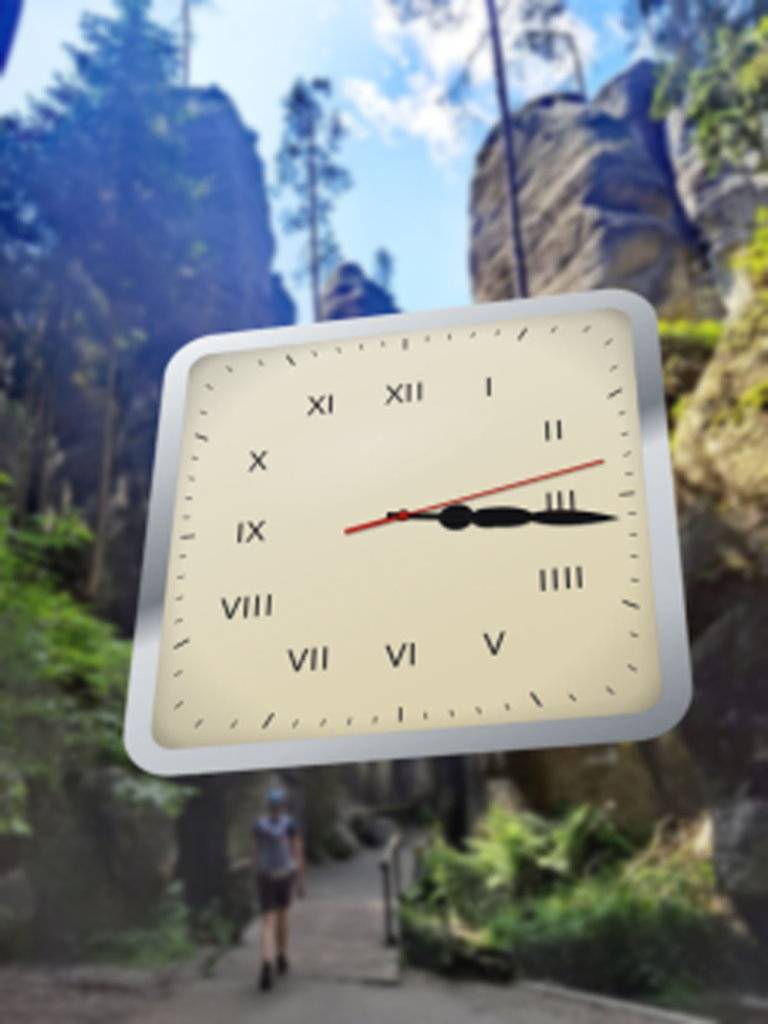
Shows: 3h16m13s
